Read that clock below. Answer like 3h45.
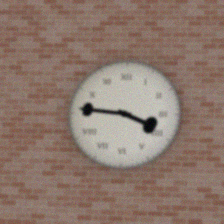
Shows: 3h46
